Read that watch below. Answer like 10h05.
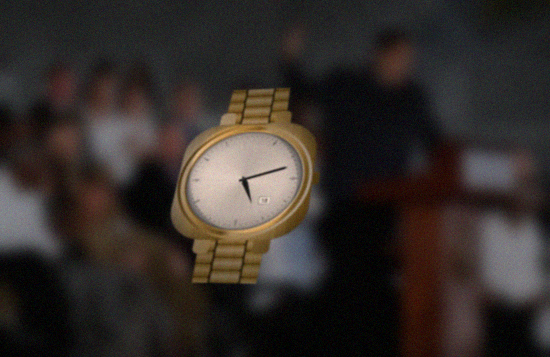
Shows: 5h12
